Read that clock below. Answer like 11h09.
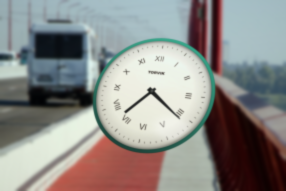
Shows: 7h21
